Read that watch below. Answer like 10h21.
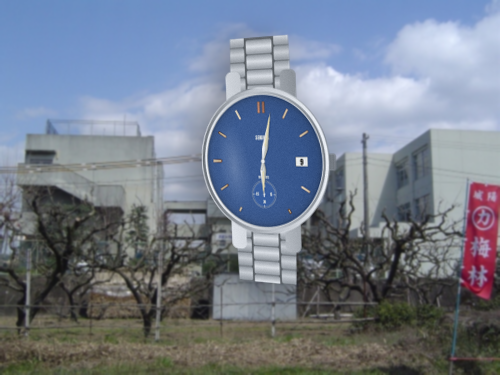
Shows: 6h02
